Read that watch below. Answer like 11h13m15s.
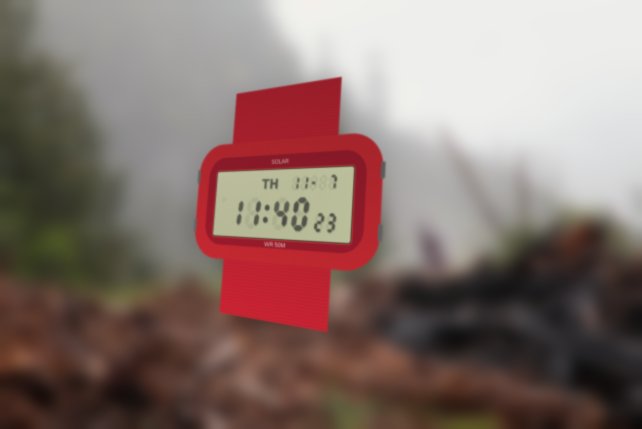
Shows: 11h40m23s
